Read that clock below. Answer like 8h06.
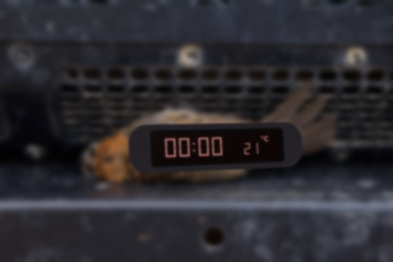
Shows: 0h00
